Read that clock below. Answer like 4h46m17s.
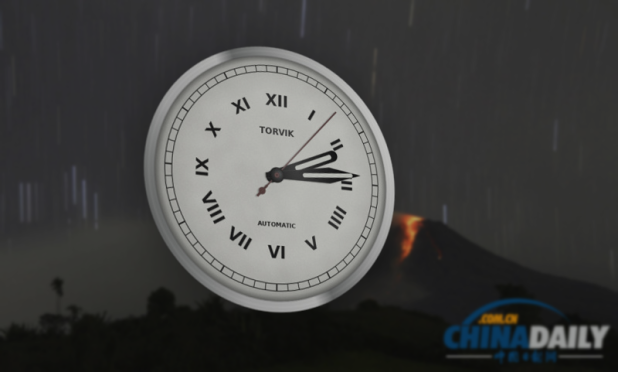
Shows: 2h14m07s
